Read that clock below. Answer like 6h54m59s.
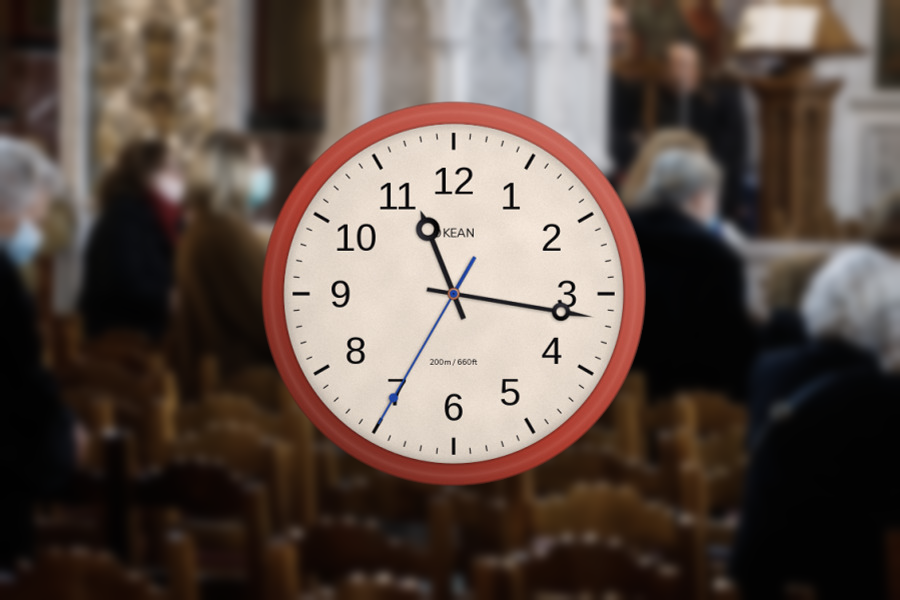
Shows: 11h16m35s
